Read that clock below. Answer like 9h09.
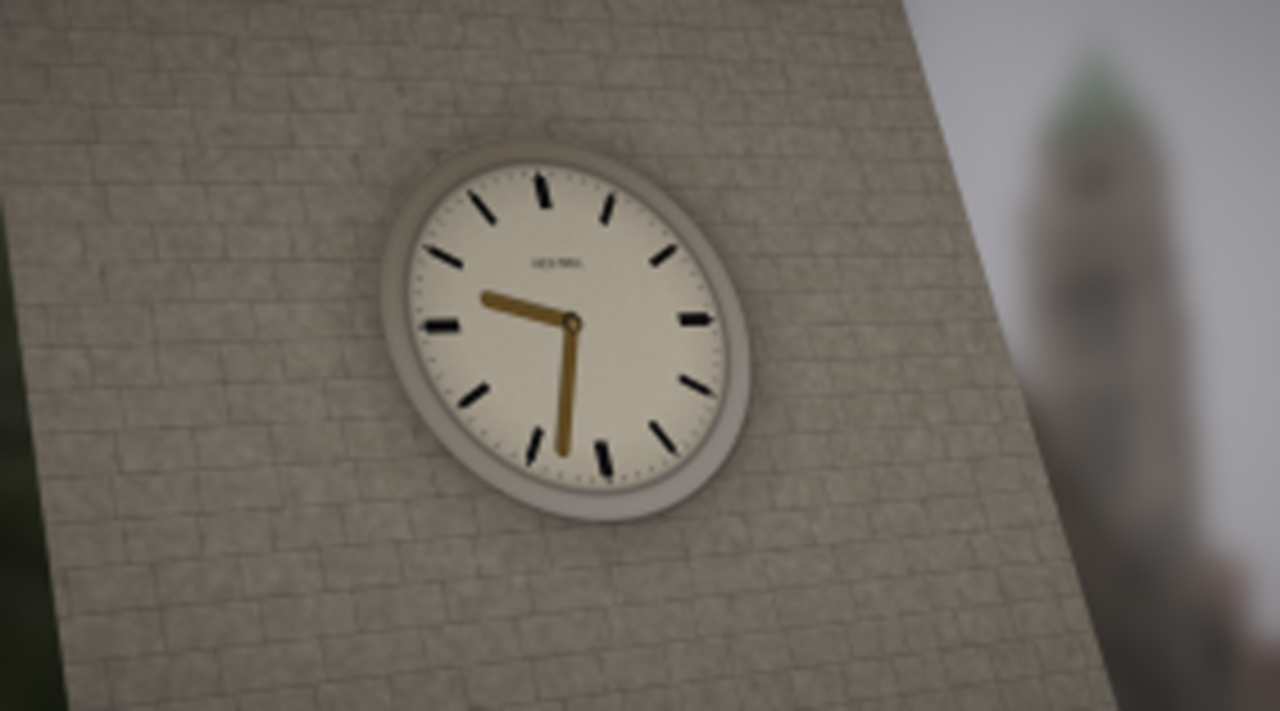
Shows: 9h33
